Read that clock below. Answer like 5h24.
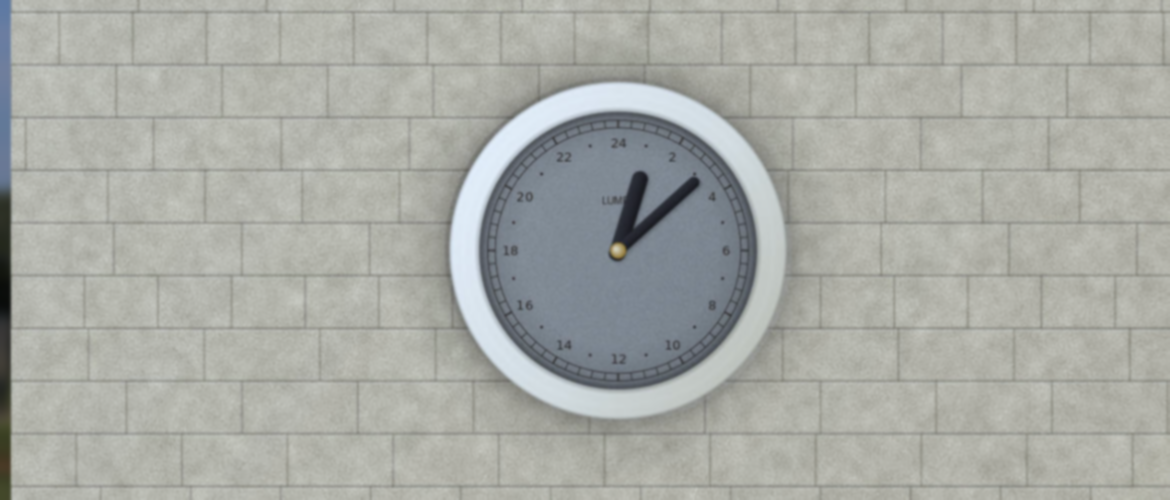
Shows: 1h08
